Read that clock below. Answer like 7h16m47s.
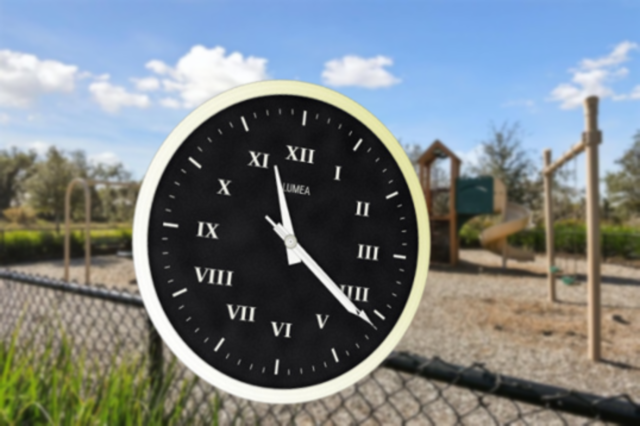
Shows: 11h21m21s
